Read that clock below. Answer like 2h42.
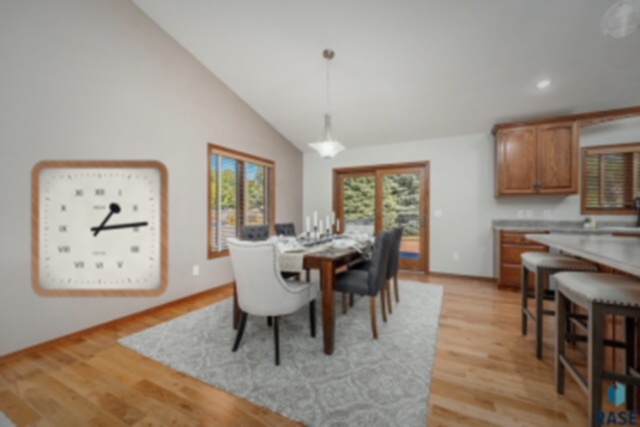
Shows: 1h14
